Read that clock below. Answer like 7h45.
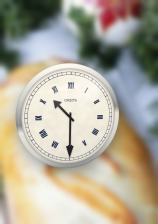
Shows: 10h30
